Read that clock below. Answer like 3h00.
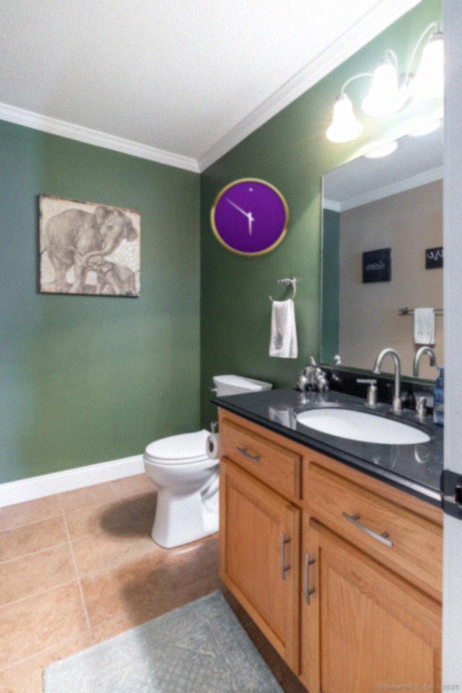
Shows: 5h51
